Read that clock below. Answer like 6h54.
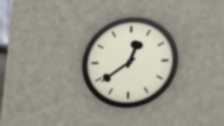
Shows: 12h39
